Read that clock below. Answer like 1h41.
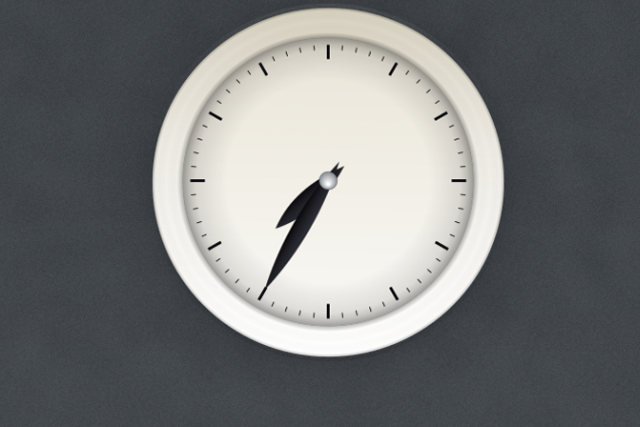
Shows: 7h35
